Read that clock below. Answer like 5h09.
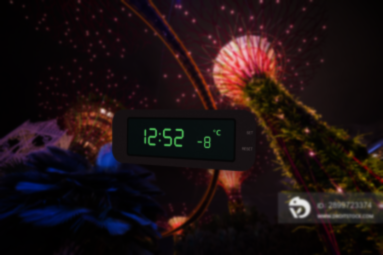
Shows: 12h52
